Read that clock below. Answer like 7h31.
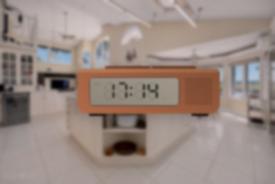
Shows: 17h14
